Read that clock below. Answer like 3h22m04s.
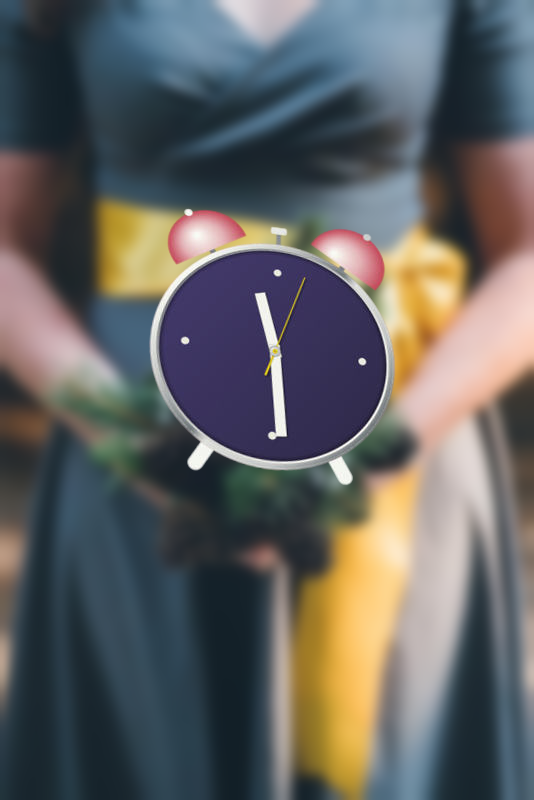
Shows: 11h29m03s
